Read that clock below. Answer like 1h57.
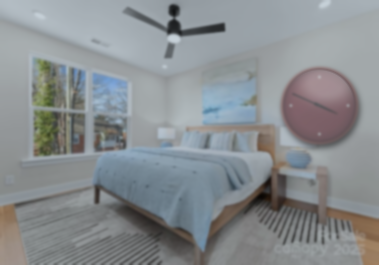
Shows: 3h49
